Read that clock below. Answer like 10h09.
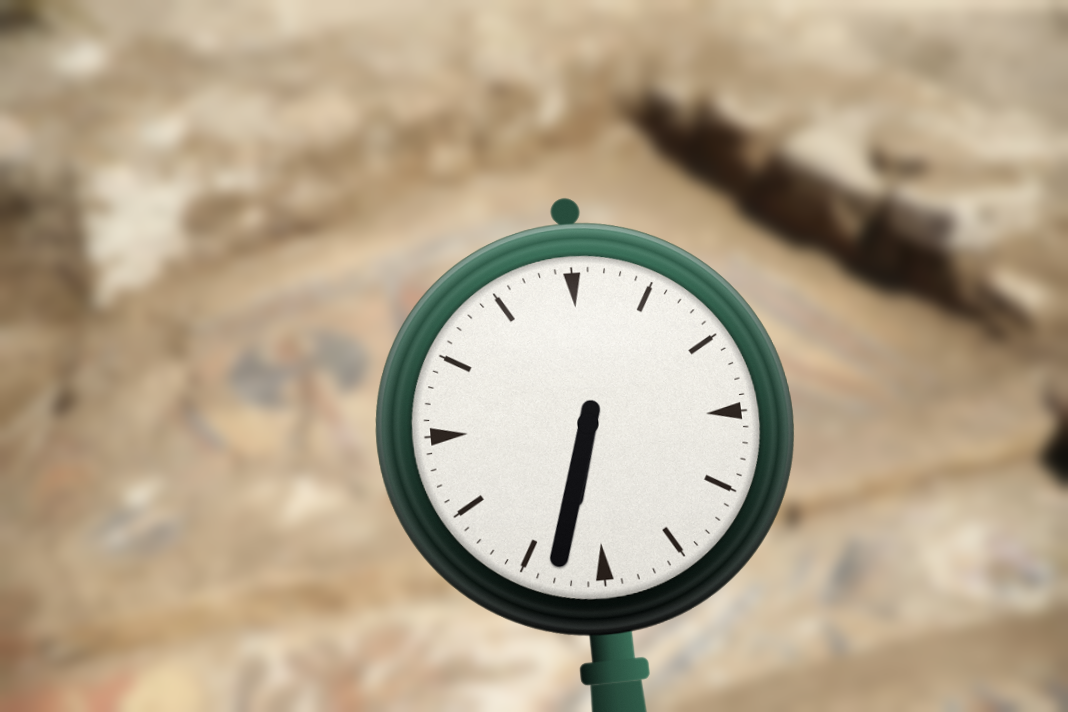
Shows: 6h33
